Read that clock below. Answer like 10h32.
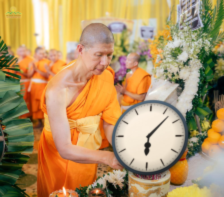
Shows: 6h07
